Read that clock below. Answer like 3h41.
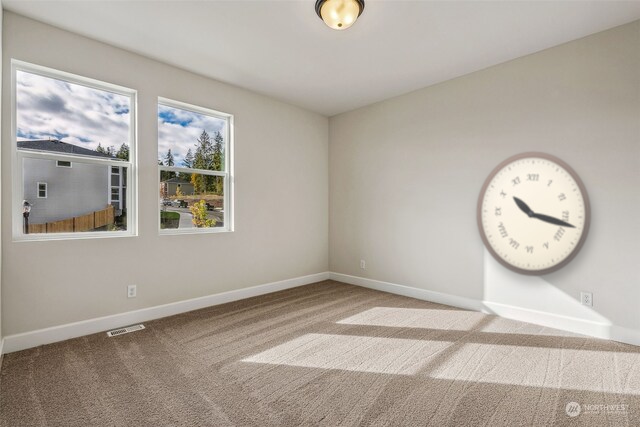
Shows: 10h17
